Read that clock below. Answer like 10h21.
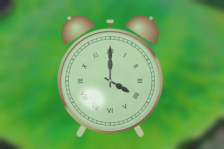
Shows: 4h00
